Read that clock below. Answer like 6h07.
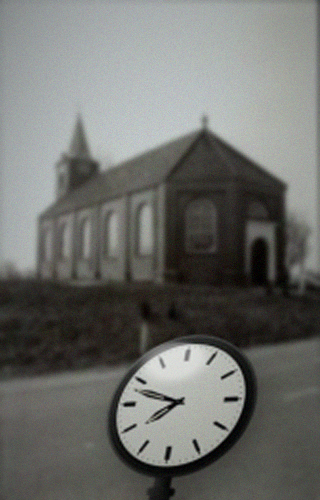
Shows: 7h48
